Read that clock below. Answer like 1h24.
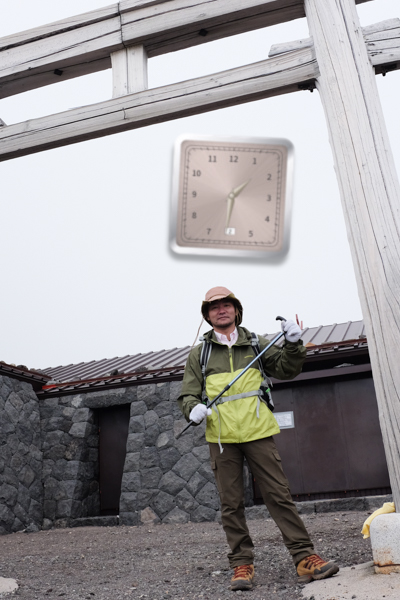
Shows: 1h31
